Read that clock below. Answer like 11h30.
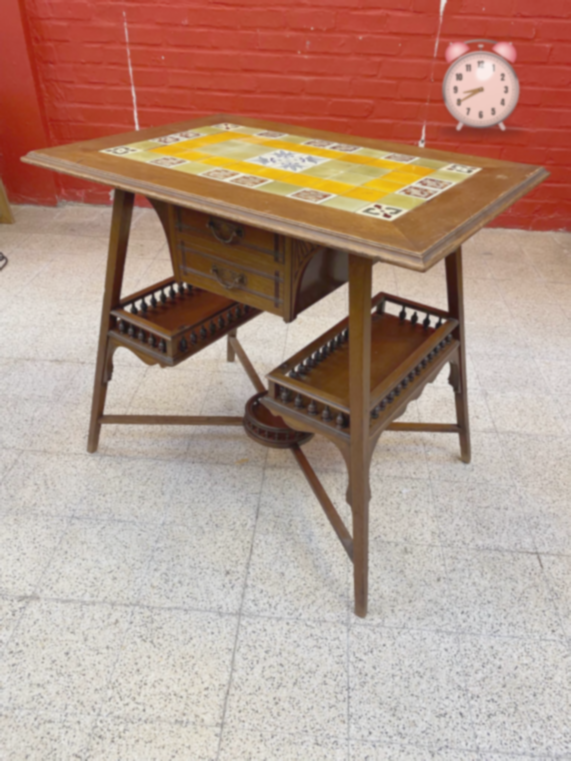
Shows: 8h40
